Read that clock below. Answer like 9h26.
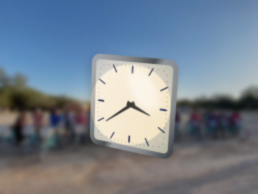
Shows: 3h39
